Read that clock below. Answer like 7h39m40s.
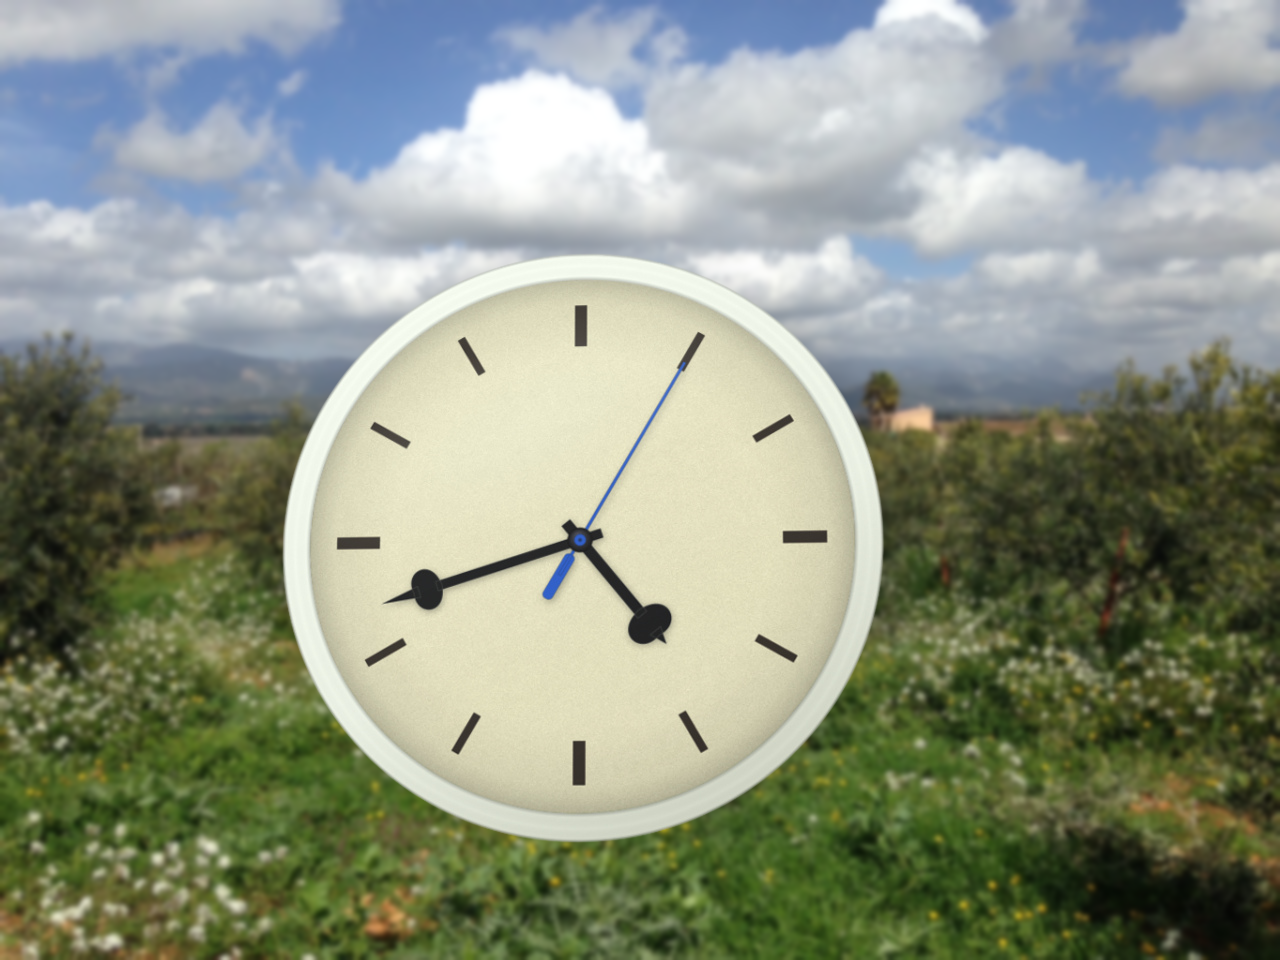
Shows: 4h42m05s
